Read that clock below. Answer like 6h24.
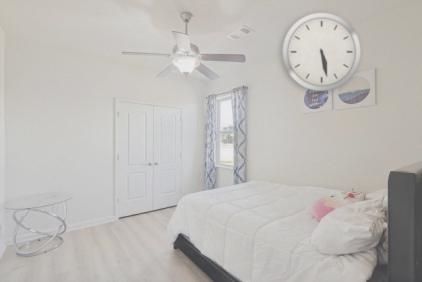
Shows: 5h28
